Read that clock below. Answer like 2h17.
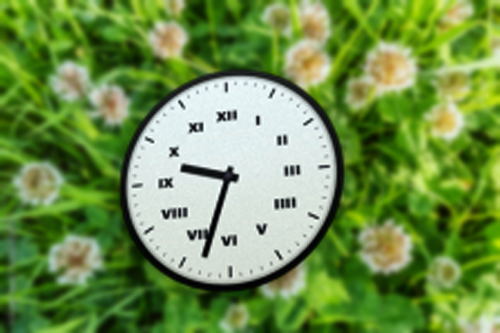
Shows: 9h33
